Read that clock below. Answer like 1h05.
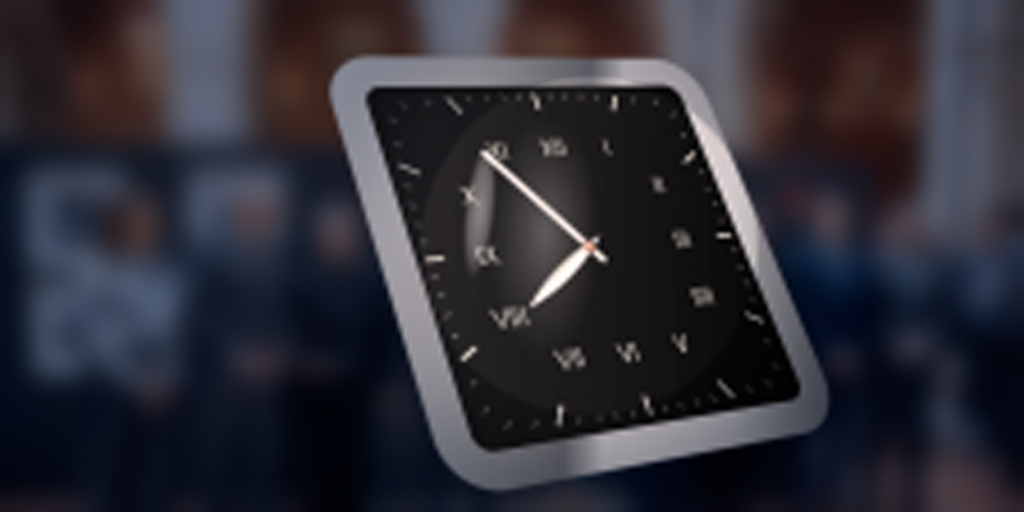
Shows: 7h54
